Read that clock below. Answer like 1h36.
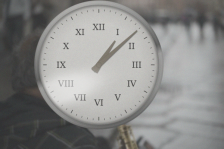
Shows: 1h08
